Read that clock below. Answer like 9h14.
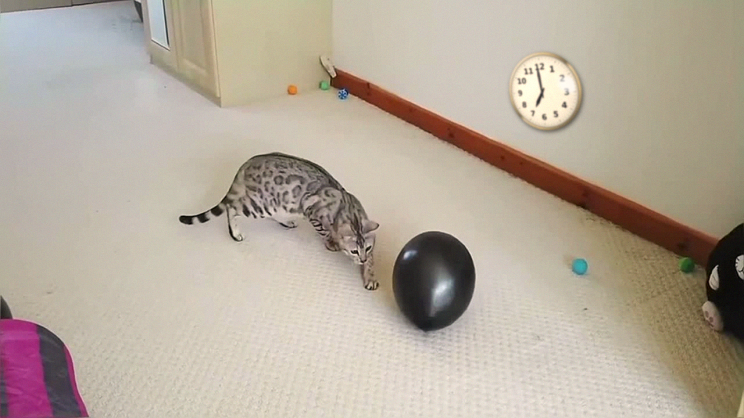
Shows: 6h59
